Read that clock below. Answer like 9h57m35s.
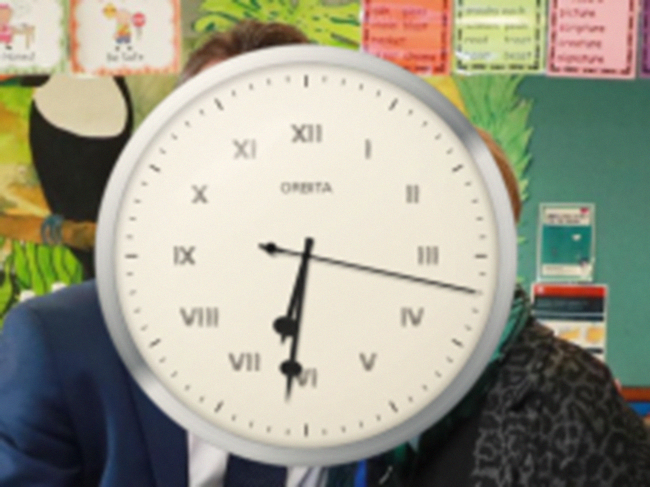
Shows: 6h31m17s
